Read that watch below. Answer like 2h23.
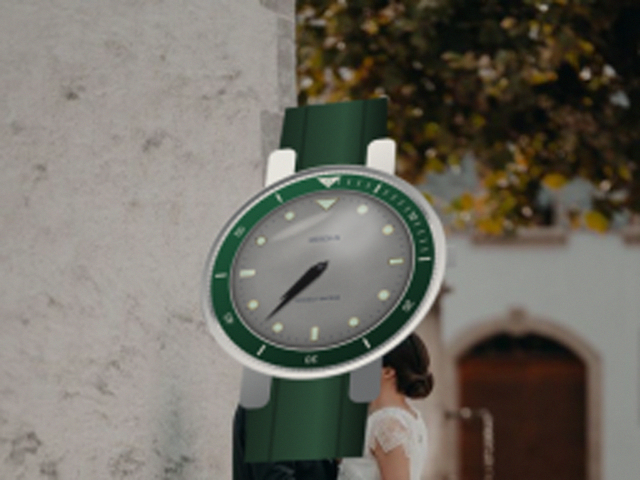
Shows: 7h37
